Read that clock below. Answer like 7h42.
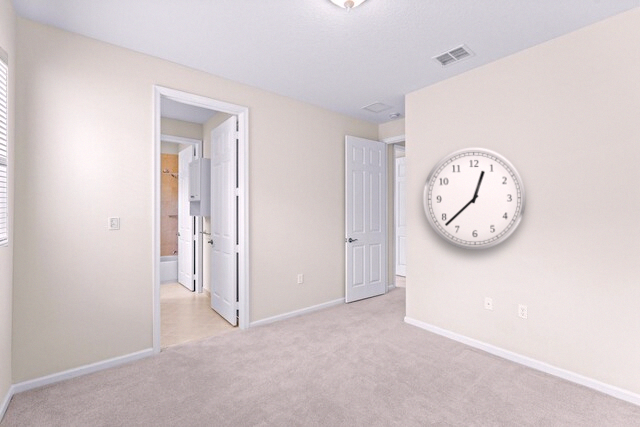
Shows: 12h38
